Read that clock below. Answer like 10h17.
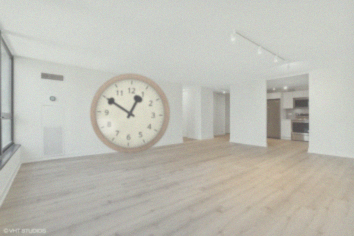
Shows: 12h50
